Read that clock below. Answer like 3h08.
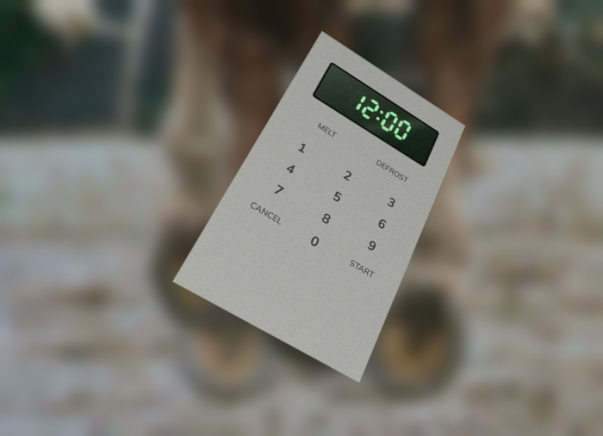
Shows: 12h00
